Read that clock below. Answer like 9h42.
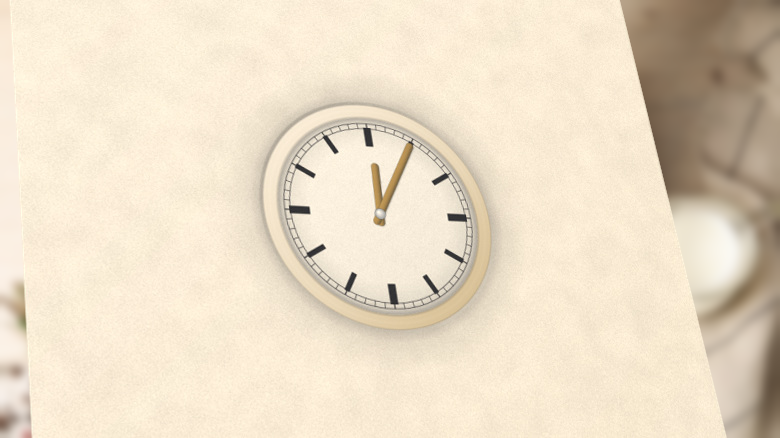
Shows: 12h05
